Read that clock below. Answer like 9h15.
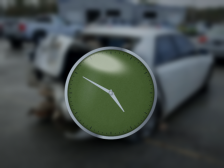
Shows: 4h50
